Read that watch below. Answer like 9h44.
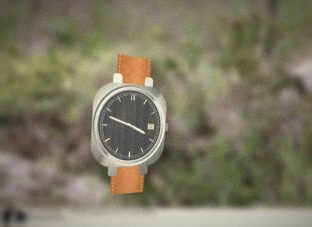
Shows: 3h48
